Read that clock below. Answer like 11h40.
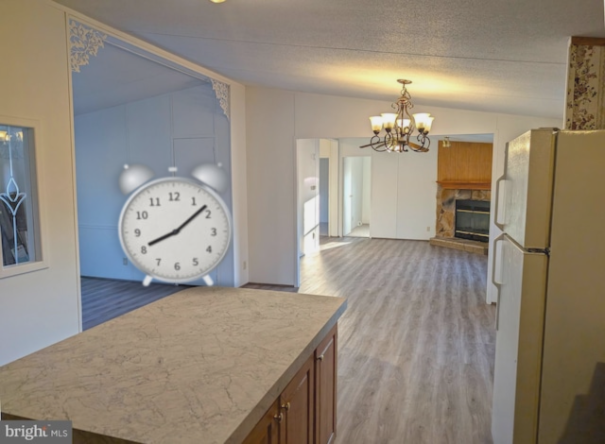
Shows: 8h08
